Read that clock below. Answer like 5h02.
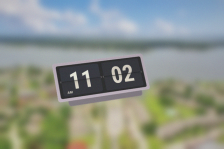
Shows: 11h02
